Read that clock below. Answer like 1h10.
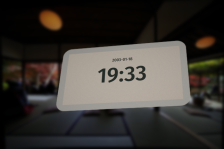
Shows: 19h33
